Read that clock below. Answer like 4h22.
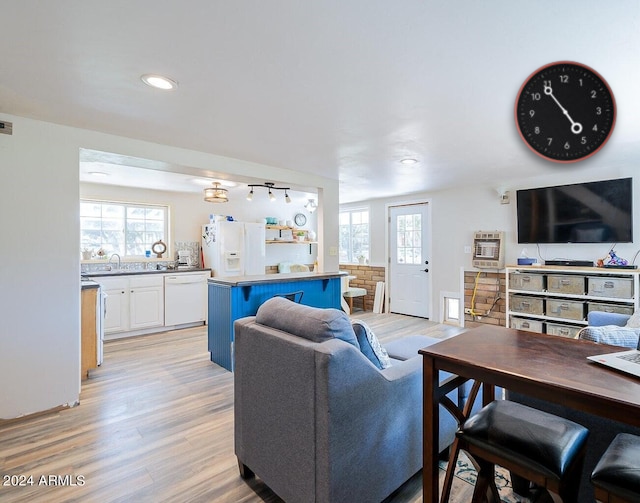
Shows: 4h54
